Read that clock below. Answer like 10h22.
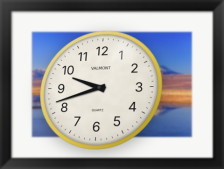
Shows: 9h42
